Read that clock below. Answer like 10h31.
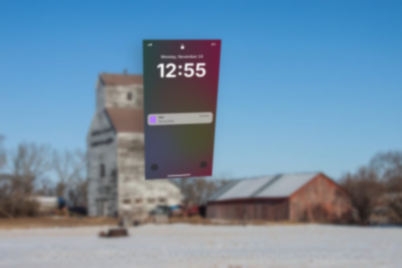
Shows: 12h55
